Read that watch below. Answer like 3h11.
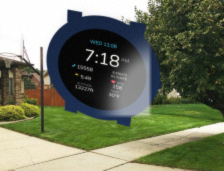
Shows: 7h18
